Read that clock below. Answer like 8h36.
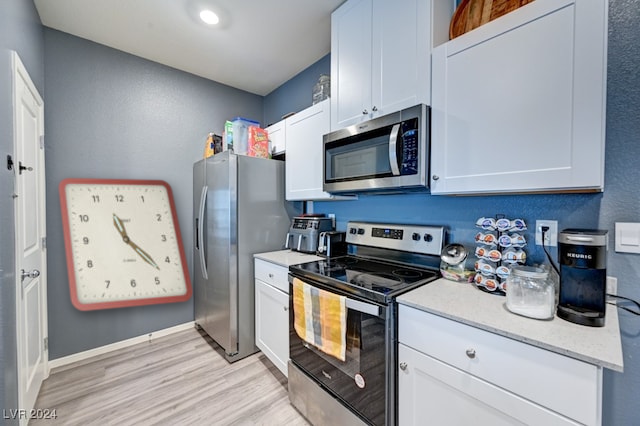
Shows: 11h23
